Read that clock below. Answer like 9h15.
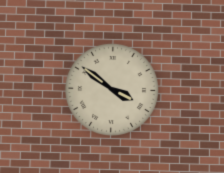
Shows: 3h51
